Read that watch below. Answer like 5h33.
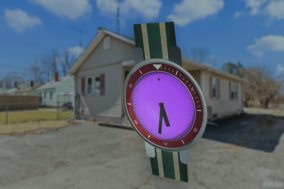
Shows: 5h32
